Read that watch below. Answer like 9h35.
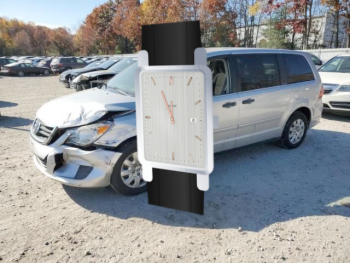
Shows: 11h56
